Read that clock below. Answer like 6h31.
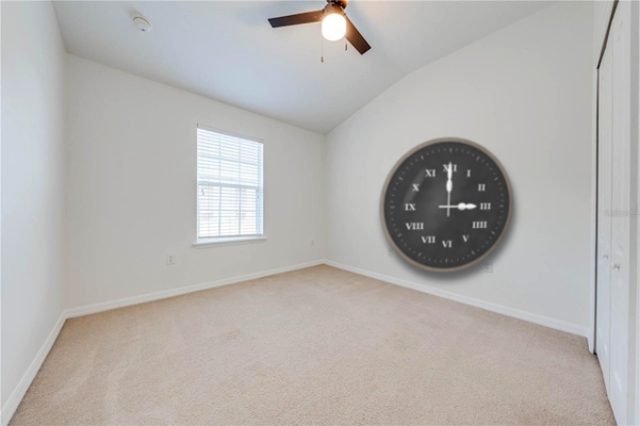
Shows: 3h00
